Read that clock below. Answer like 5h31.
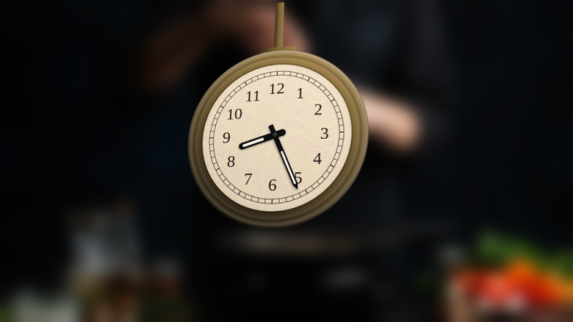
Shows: 8h26
